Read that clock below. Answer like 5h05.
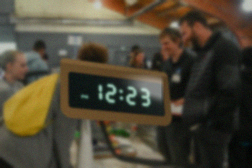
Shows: 12h23
